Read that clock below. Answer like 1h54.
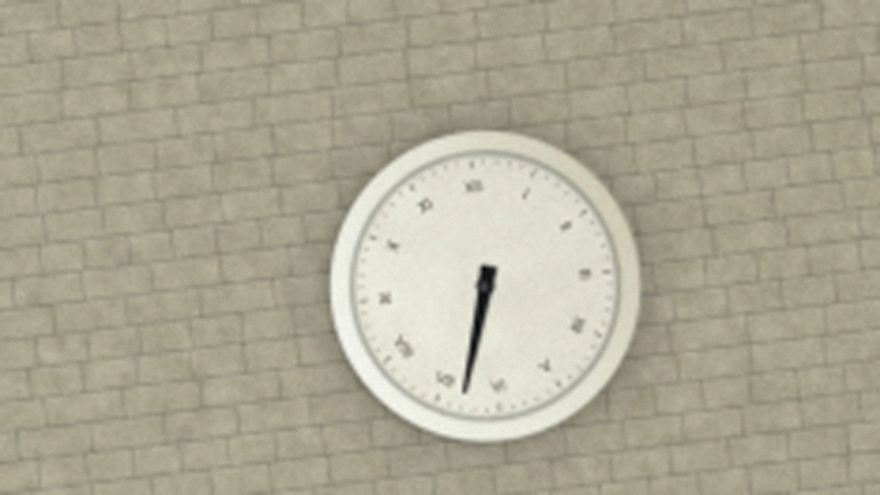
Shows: 6h33
